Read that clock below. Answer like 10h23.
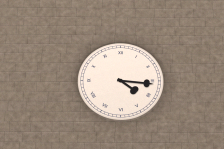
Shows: 4h16
